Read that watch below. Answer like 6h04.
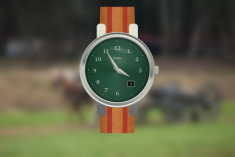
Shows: 3h55
